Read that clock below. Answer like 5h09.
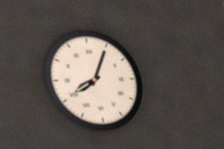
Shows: 8h05
